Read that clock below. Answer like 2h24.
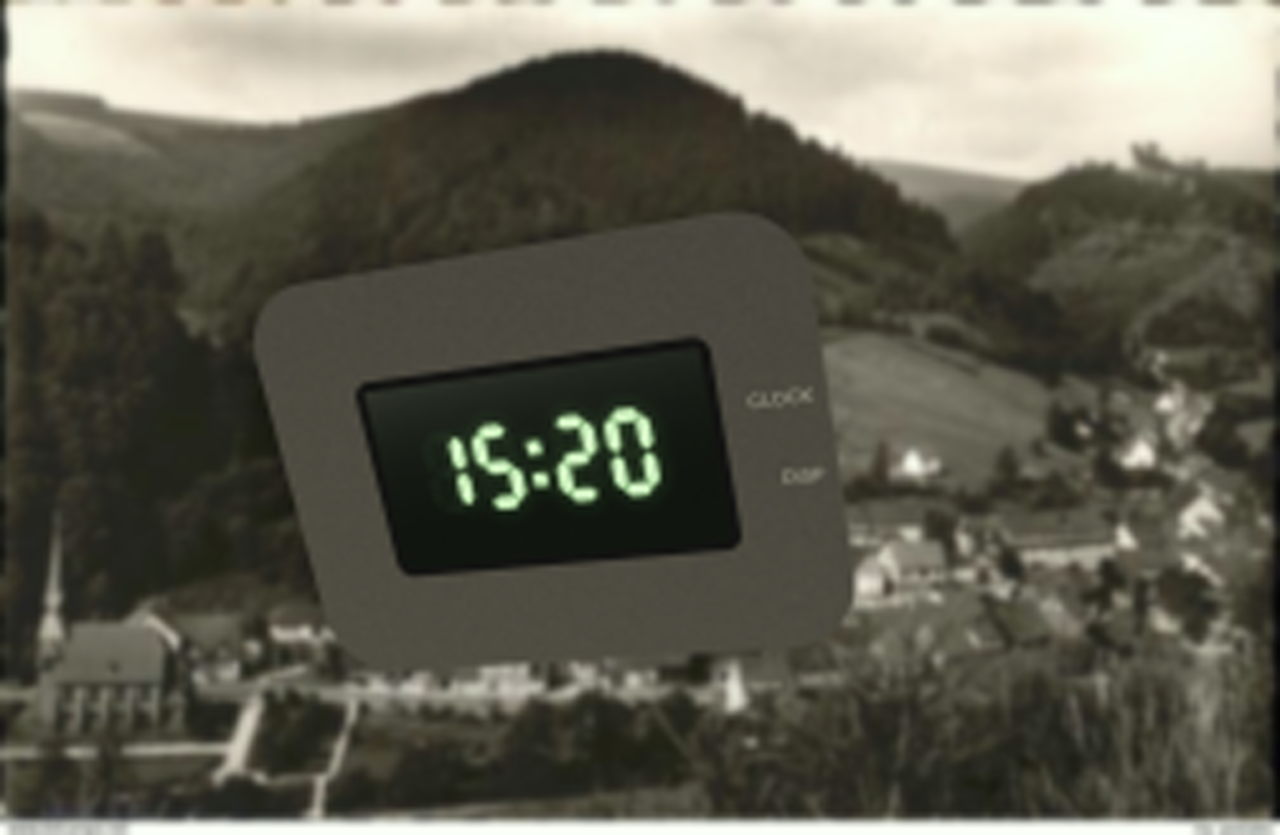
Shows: 15h20
